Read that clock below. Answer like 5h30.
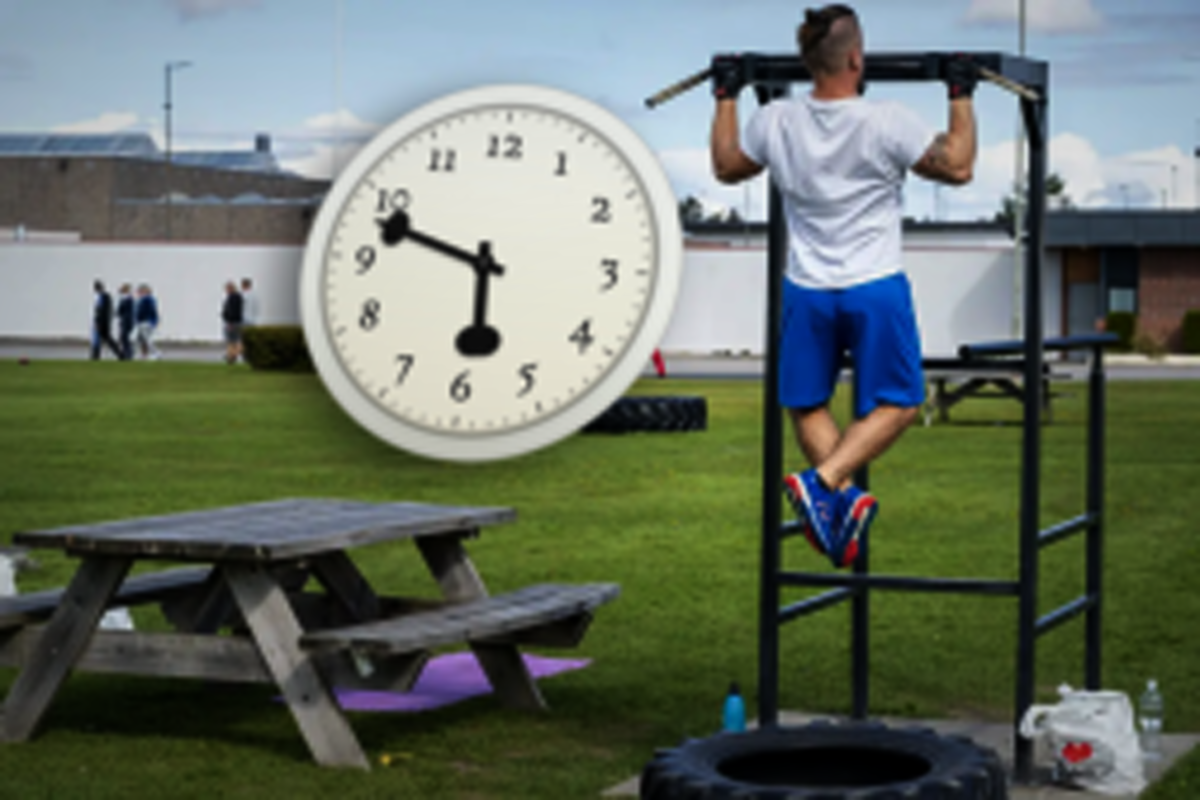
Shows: 5h48
